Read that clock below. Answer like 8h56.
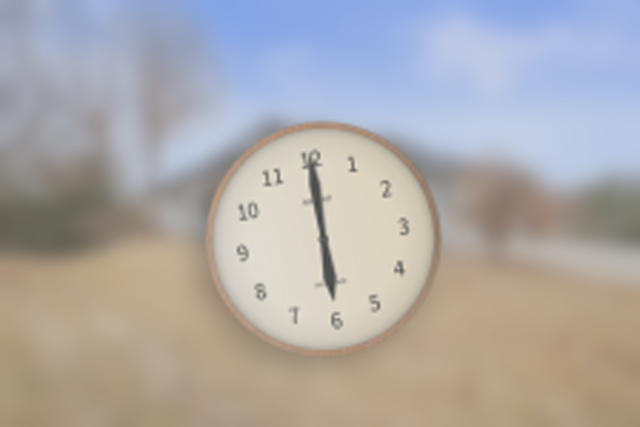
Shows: 6h00
